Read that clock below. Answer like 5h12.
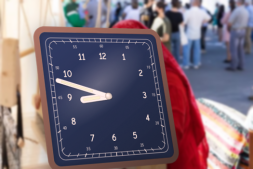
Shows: 8h48
